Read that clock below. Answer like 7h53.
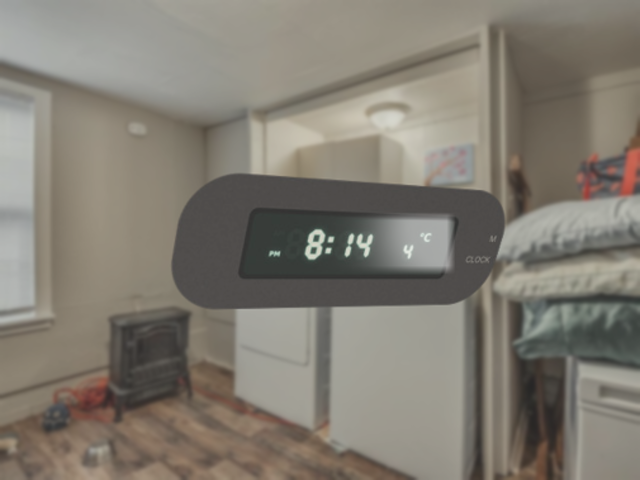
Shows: 8h14
